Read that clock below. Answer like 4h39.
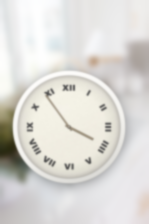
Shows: 3h54
